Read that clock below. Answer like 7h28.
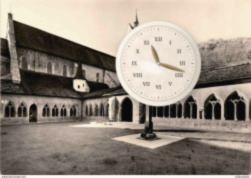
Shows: 11h18
